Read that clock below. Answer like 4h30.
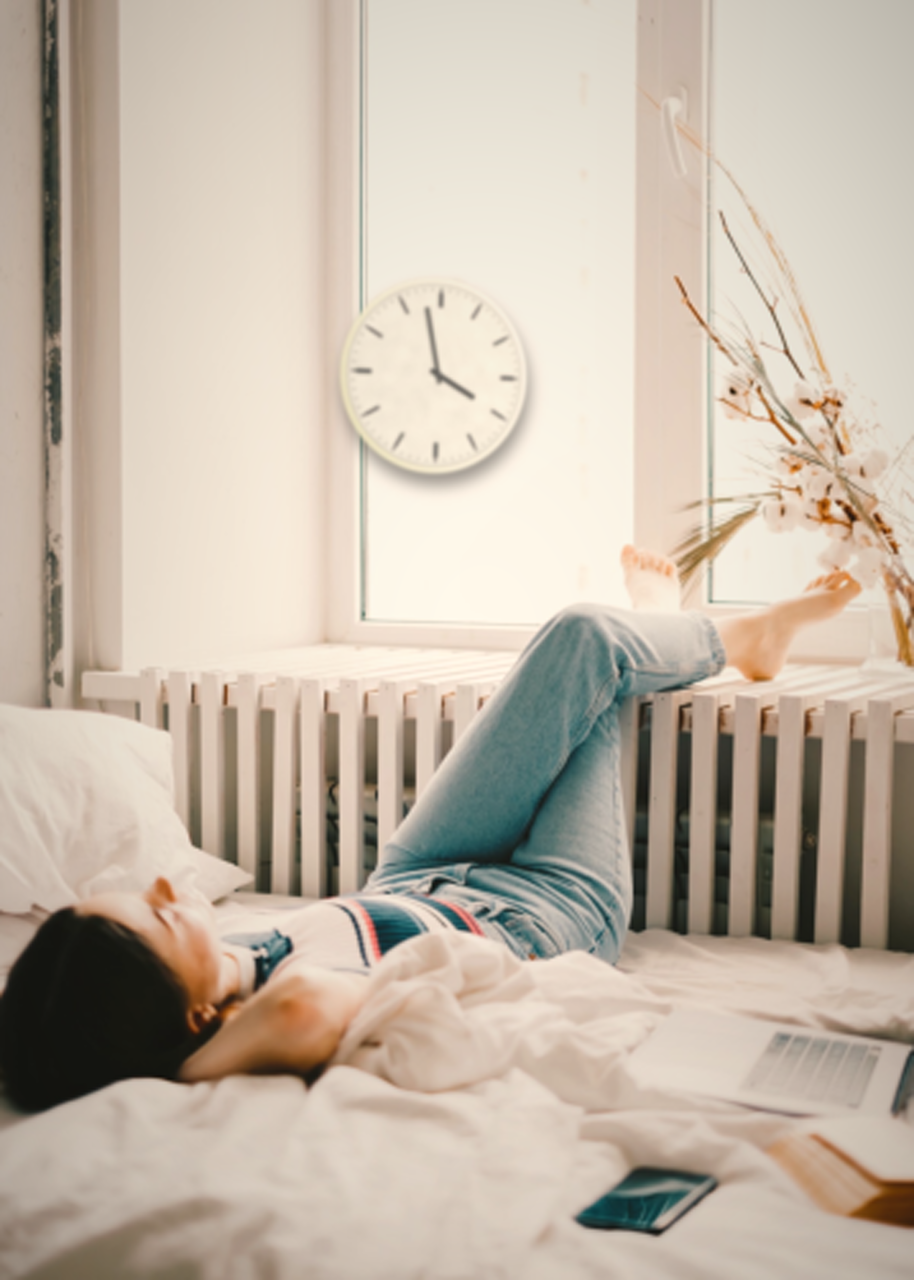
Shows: 3h58
